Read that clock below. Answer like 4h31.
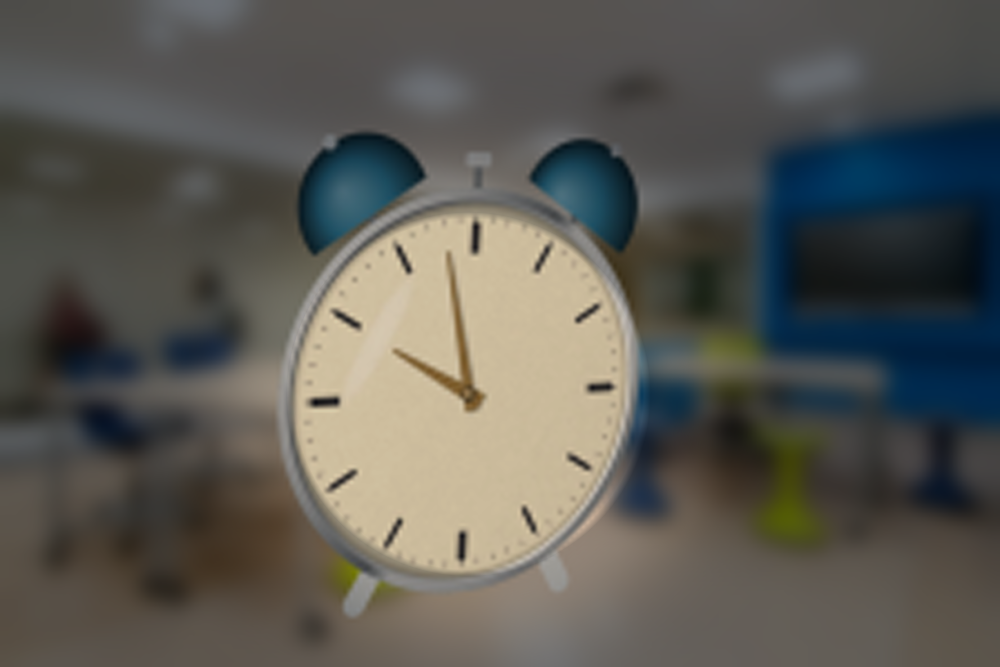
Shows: 9h58
